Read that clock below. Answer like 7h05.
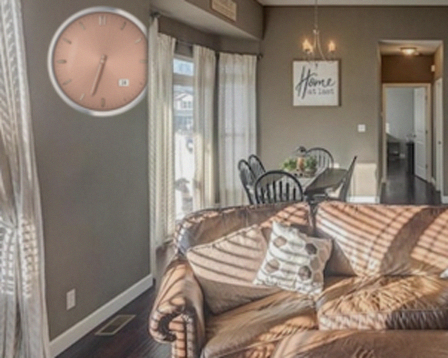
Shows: 6h33
